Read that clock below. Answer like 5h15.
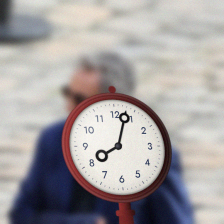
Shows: 8h03
